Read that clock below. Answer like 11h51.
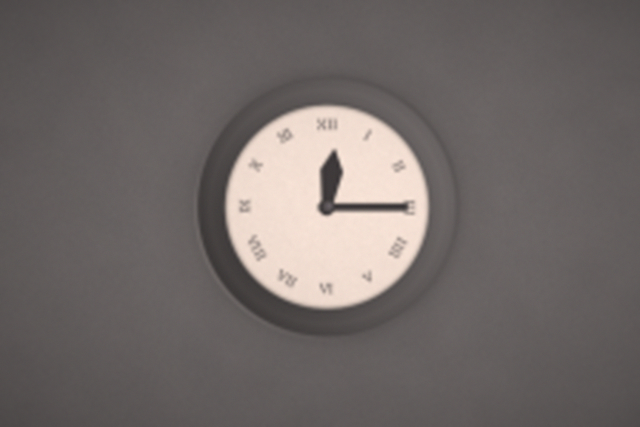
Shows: 12h15
